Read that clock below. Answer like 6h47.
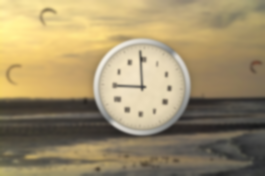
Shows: 8h59
